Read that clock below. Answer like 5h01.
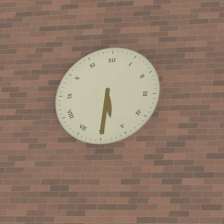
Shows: 5h30
